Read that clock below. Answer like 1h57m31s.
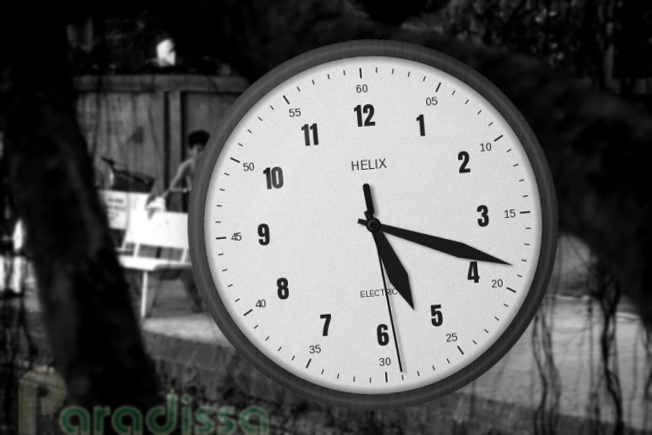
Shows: 5h18m29s
